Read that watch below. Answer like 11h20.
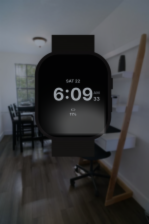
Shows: 6h09
